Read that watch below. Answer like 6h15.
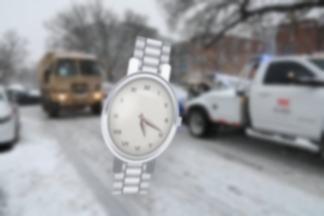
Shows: 5h19
